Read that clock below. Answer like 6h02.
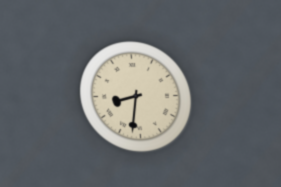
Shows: 8h32
